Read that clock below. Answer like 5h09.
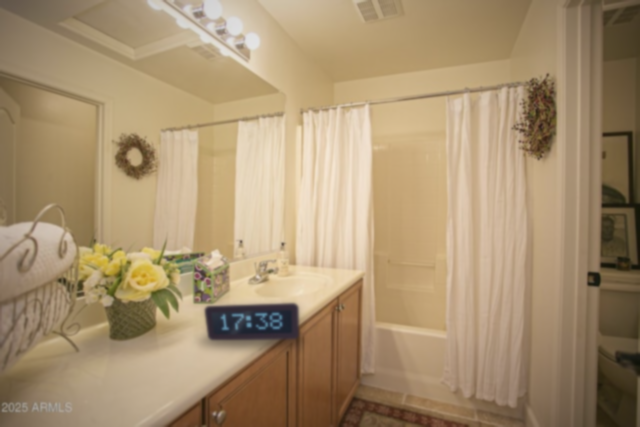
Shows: 17h38
